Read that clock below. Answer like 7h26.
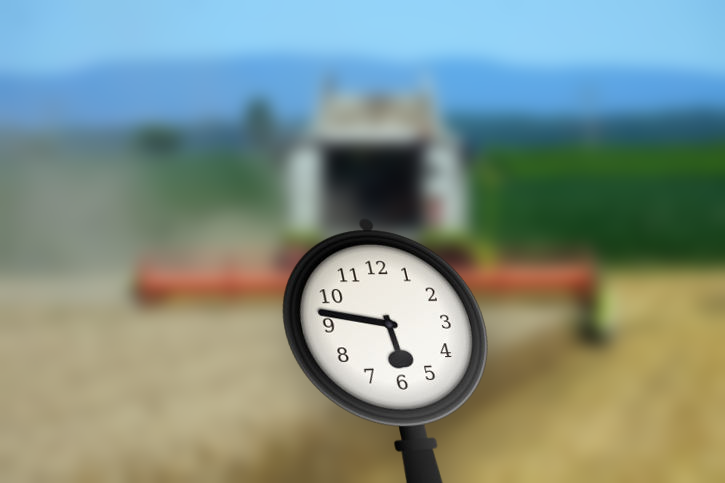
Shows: 5h47
